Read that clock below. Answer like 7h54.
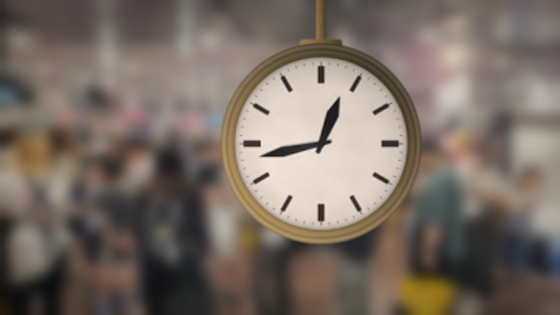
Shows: 12h43
